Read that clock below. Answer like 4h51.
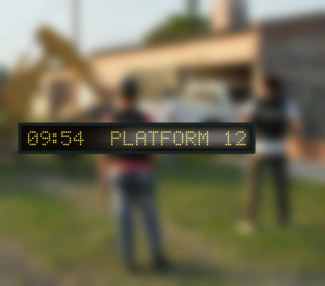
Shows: 9h54
